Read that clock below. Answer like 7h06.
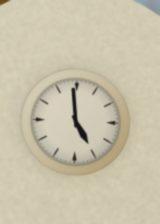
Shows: 4h59
